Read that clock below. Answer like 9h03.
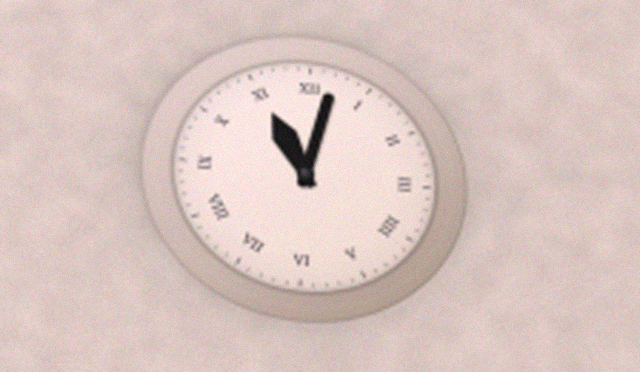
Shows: 11h02
